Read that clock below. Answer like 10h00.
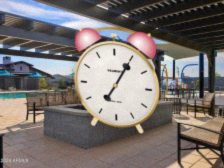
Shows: 7h05
